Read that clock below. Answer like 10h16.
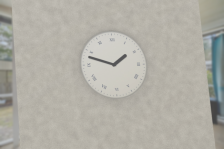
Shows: 1h48
